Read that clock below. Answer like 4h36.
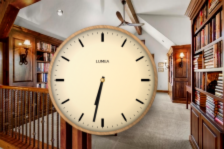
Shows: 6h32
